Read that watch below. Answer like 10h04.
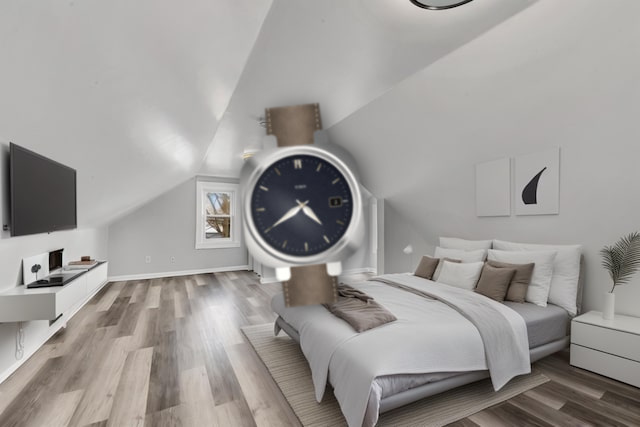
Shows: 4h40
